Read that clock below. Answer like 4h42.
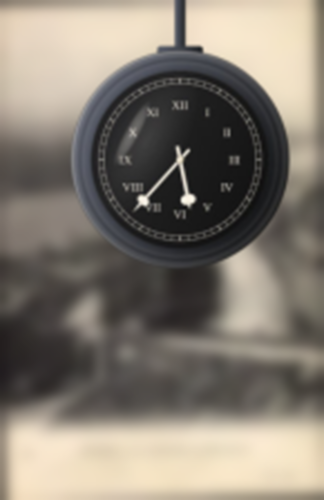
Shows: 5h37
